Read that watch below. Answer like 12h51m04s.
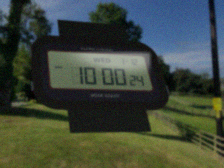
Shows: 10h00m24s
